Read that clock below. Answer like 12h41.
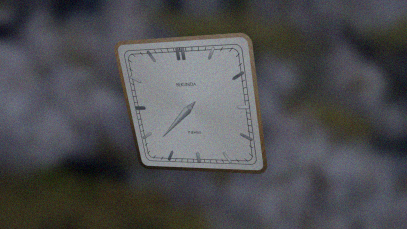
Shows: 7h38
